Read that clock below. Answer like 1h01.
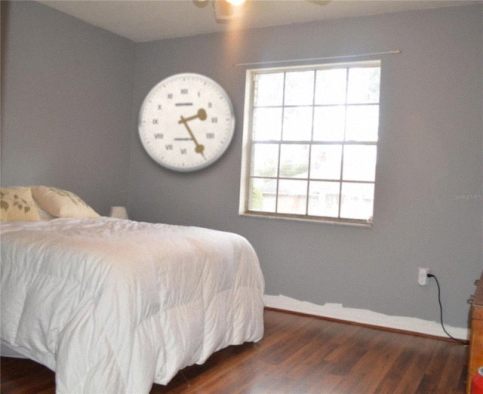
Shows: 2h25
